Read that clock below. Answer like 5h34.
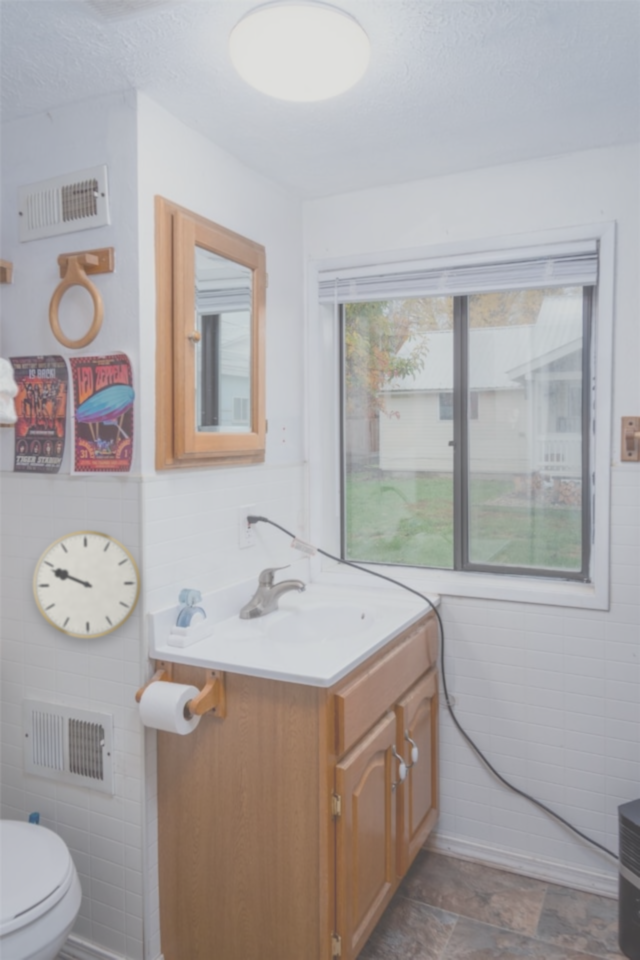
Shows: 9h49
